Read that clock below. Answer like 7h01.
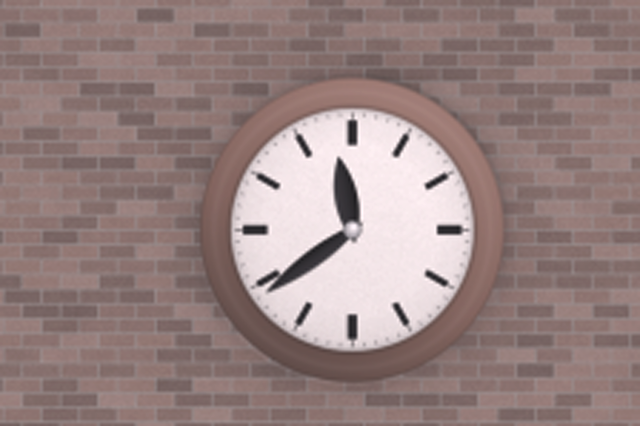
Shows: 11h39
